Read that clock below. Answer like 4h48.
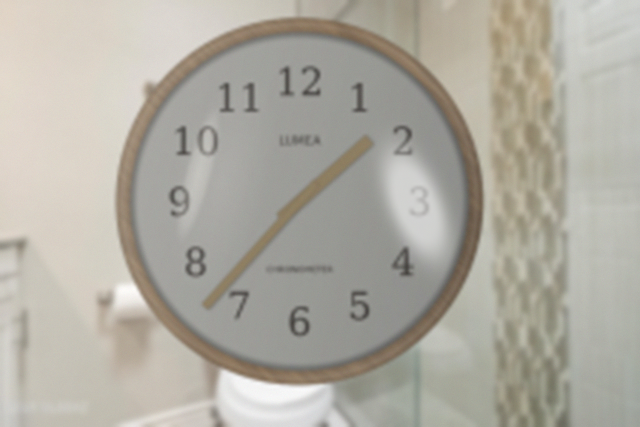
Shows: 1h37
